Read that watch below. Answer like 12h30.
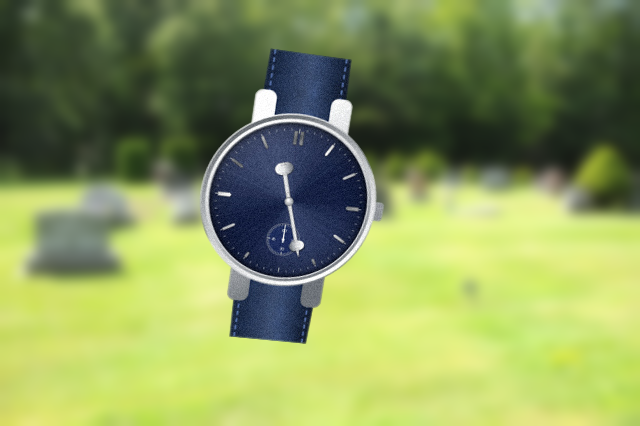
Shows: 11h27
